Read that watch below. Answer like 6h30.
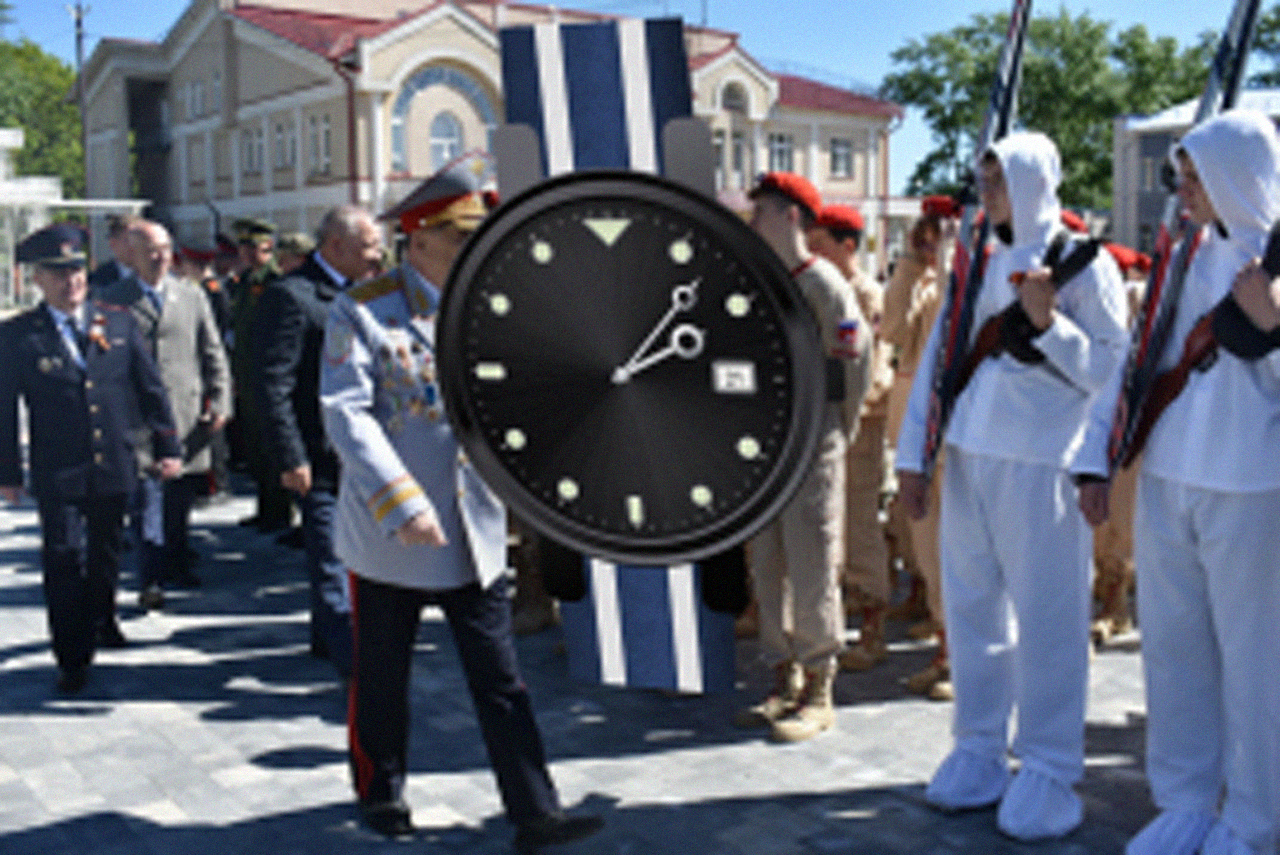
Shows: 2h07
